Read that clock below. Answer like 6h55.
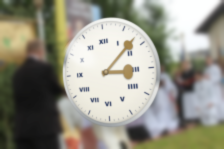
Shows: 3h08
